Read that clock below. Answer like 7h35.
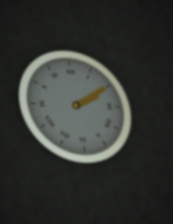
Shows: 2h10
